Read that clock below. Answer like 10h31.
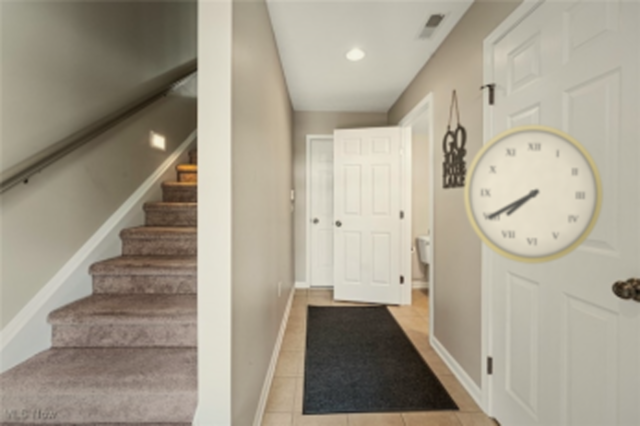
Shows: 7h40
